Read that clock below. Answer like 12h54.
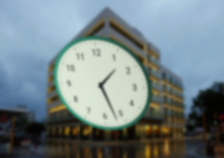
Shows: 1h27
